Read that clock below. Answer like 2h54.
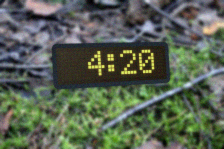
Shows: 4h20
